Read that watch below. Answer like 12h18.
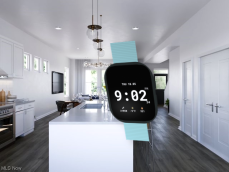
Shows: 9h02
